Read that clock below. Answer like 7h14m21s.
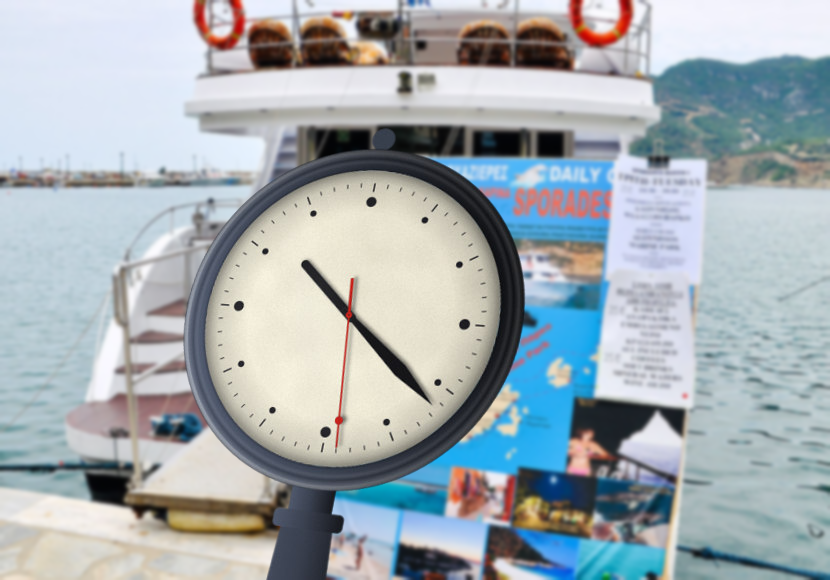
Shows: 10h21m29s
